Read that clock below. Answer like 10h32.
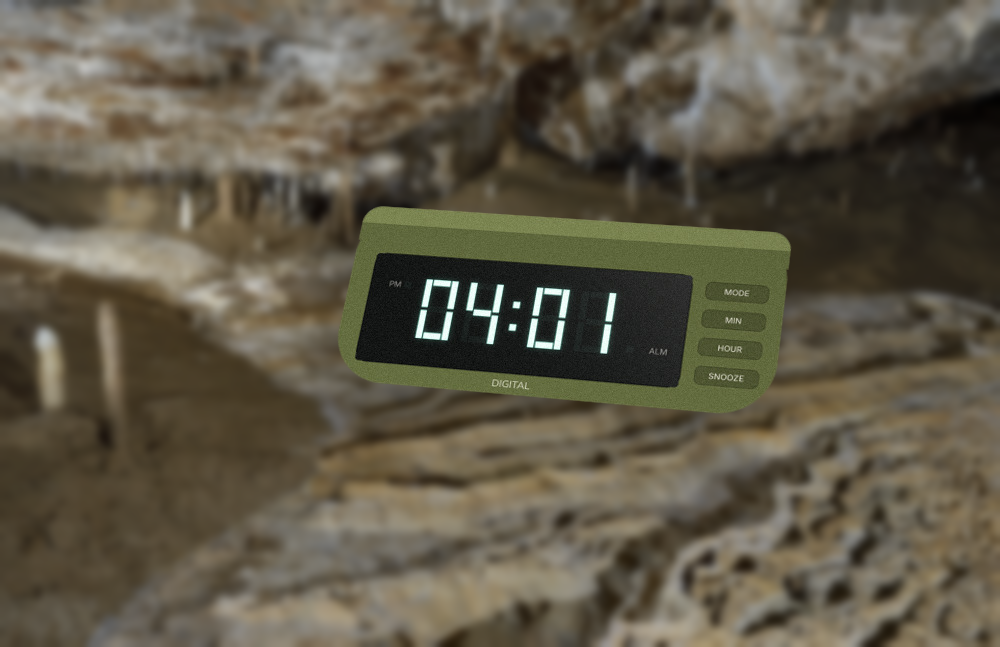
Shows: 4h01
